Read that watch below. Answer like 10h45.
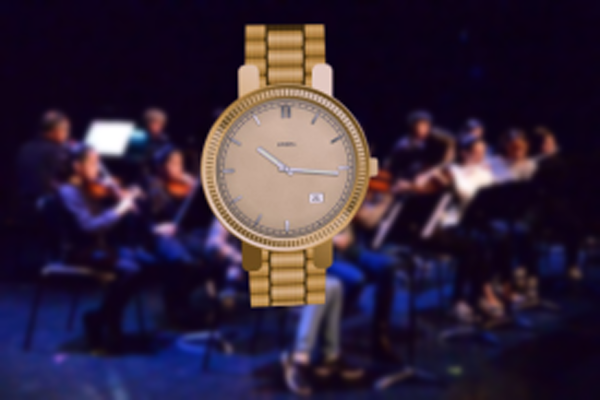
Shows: 10h16
